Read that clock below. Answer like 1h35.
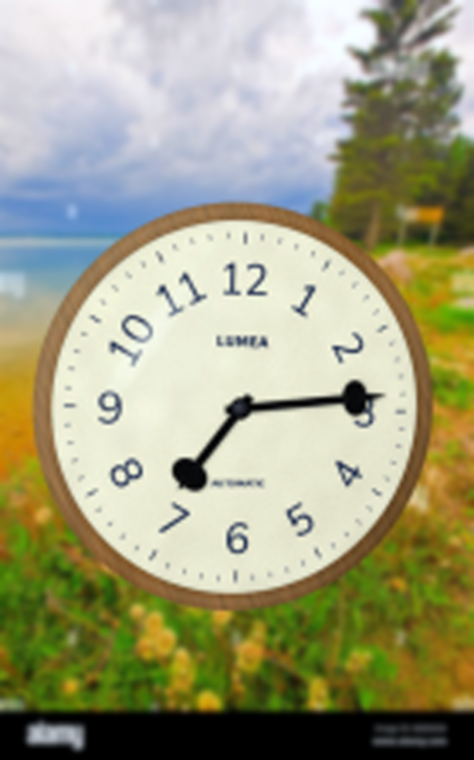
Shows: 7h14
